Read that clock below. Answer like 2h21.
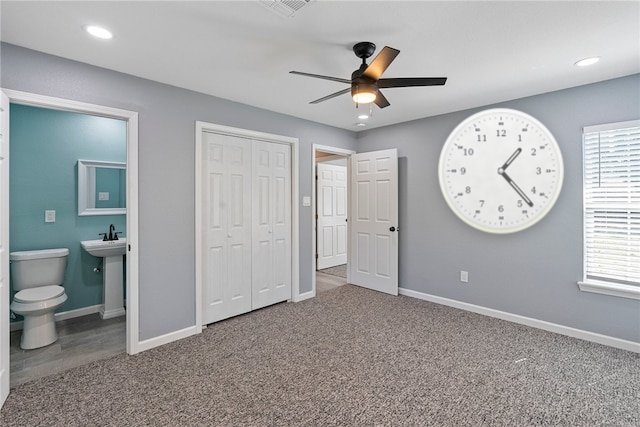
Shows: 1h23
